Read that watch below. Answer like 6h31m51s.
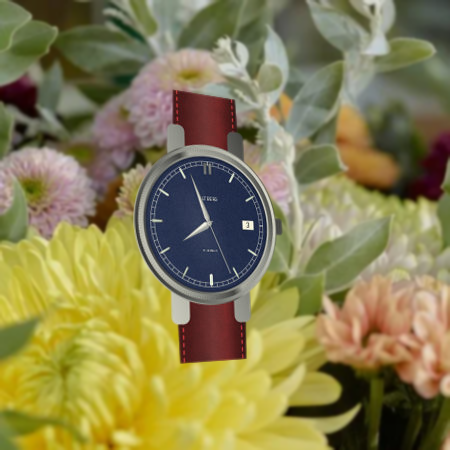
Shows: 7h56m26s
